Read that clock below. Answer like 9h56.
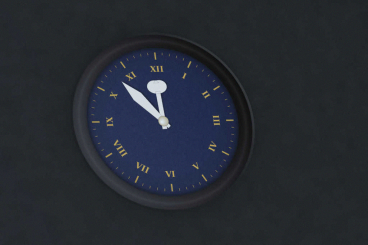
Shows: 11h53
